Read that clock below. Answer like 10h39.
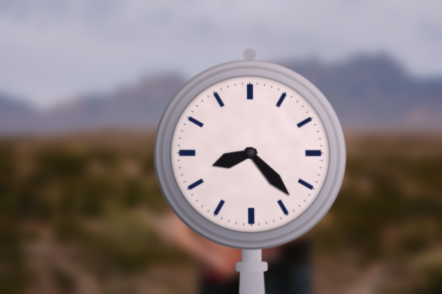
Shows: 8h23
